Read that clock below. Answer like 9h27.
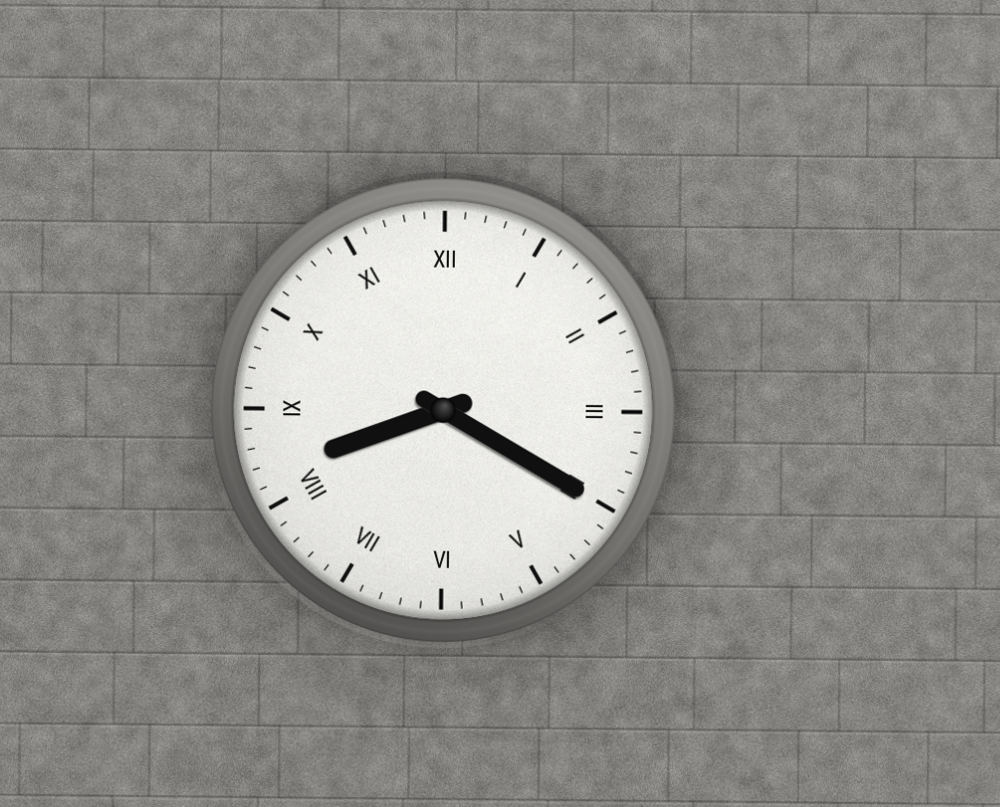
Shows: 8h20
